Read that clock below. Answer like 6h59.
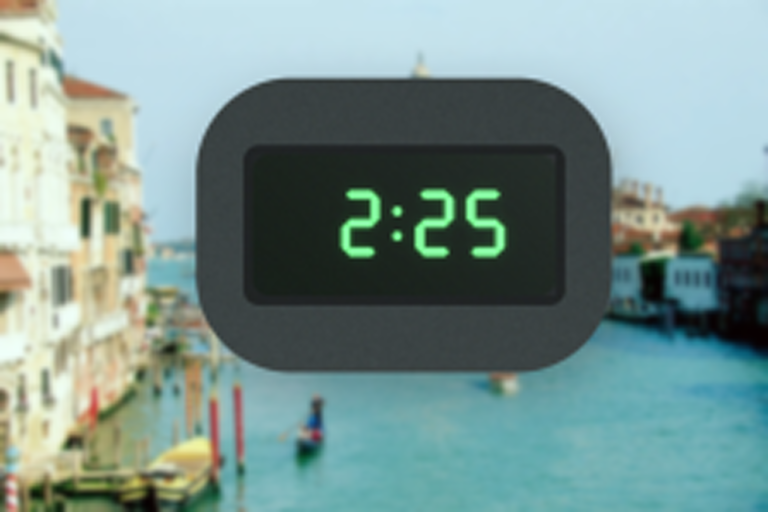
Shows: 2h25
